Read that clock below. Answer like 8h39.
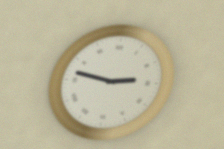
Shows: 2h47
